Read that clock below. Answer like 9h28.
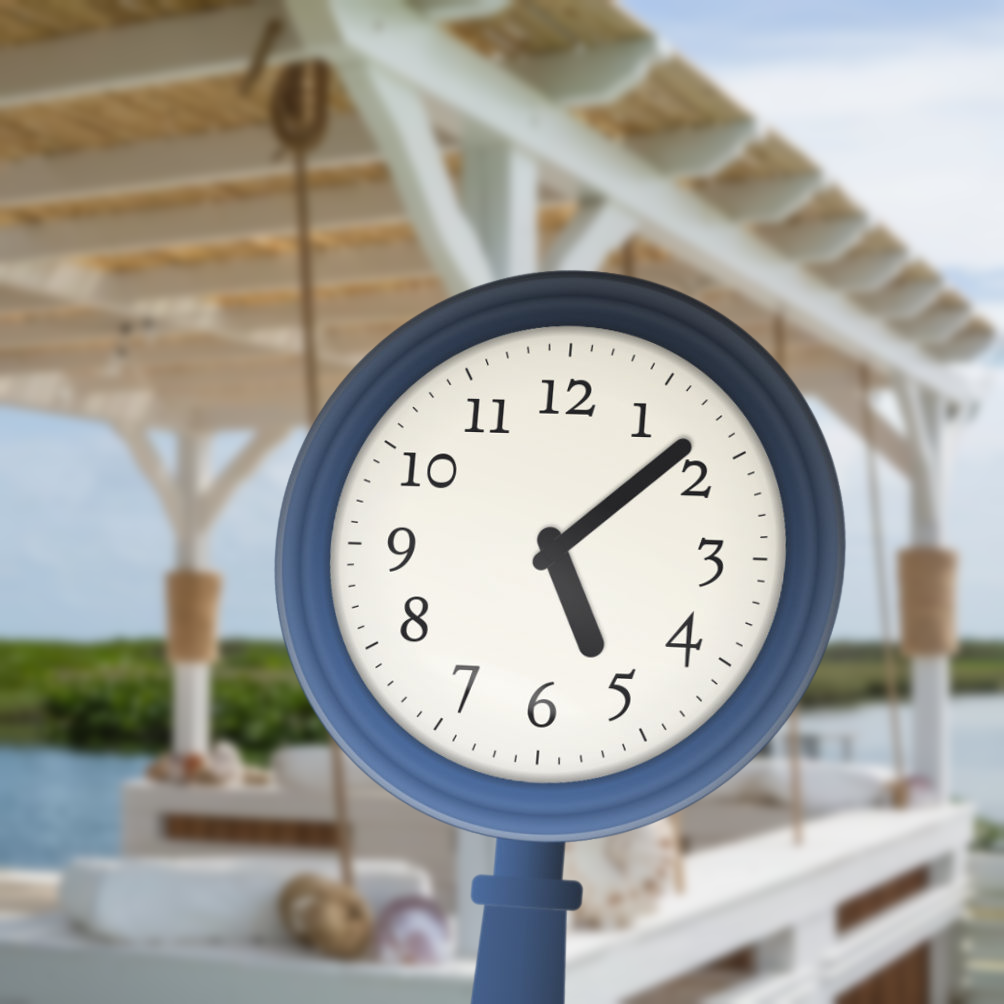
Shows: 5h08
